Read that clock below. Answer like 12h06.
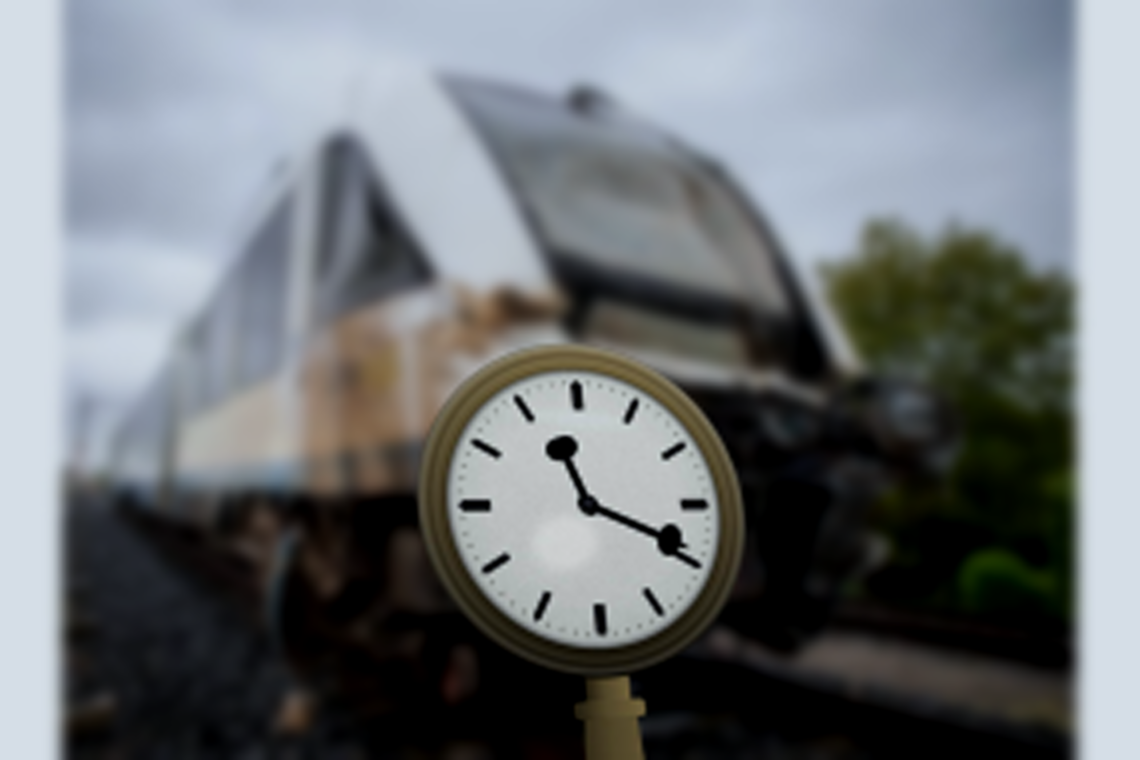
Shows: 11h19
